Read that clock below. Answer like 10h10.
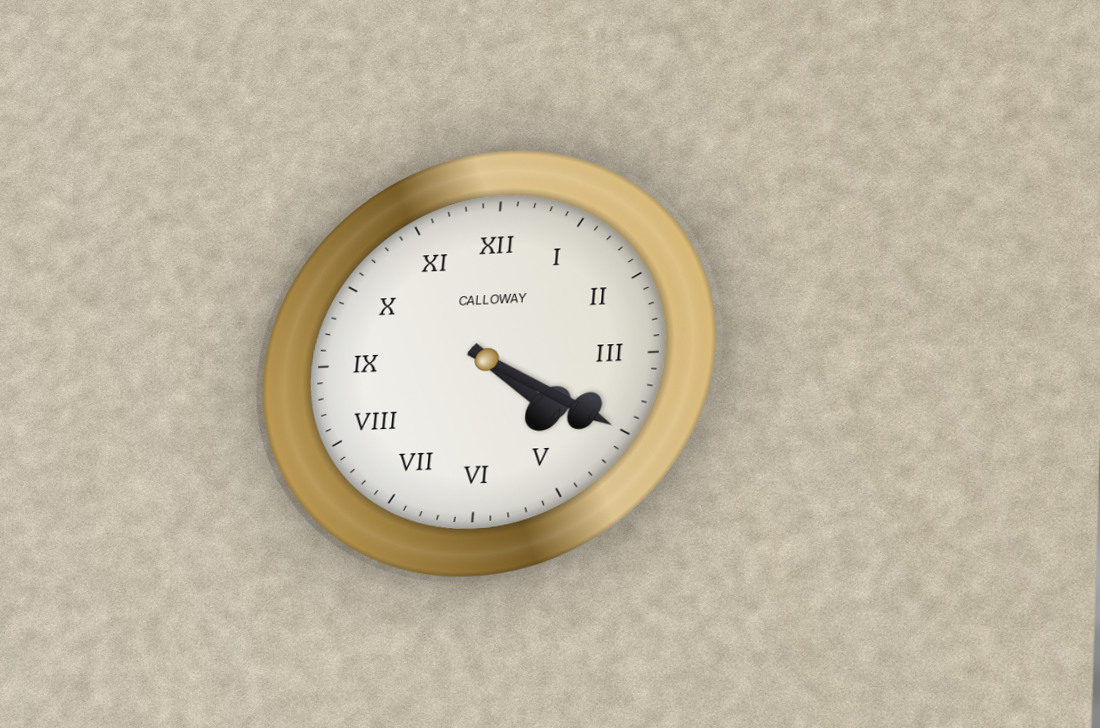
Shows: 4h20
